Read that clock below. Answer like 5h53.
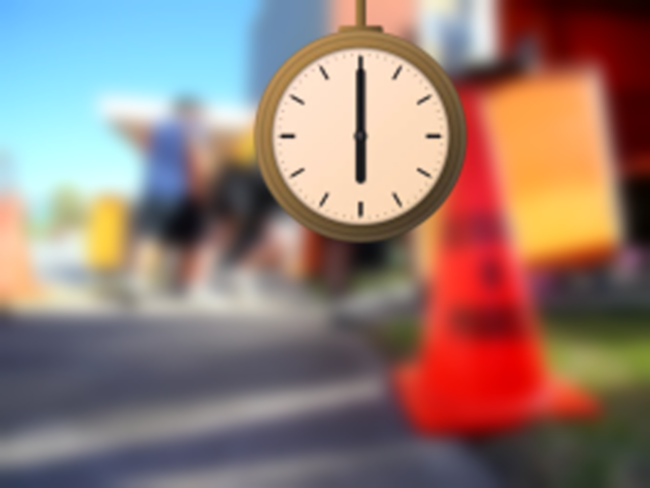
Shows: 6h00
